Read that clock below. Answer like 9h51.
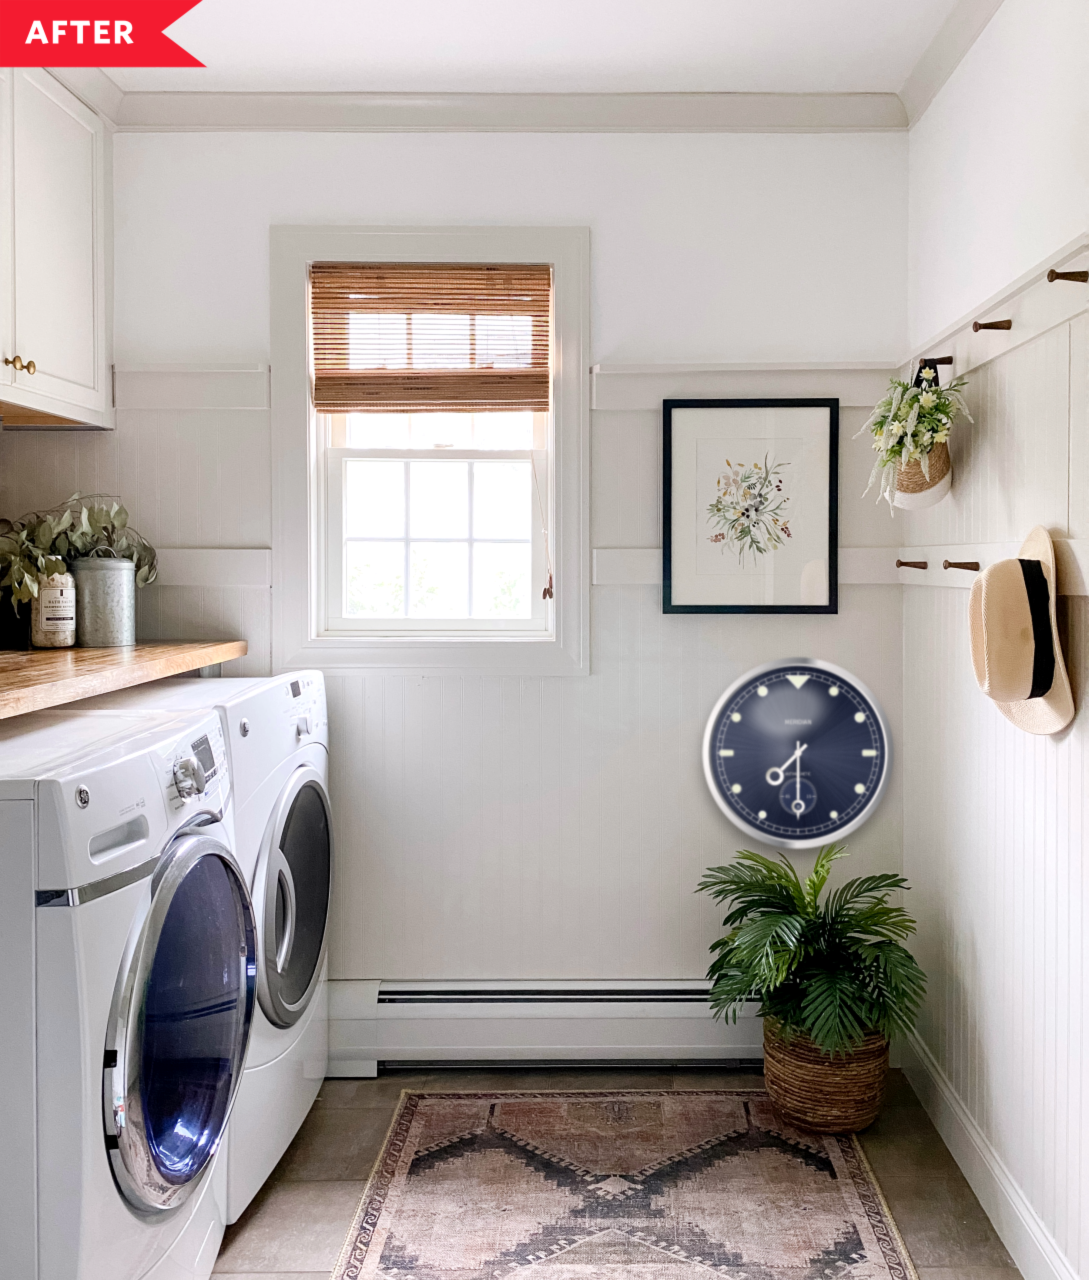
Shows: 7h30
